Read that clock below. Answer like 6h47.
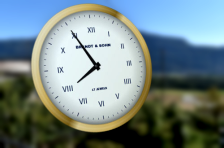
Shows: 7h55
